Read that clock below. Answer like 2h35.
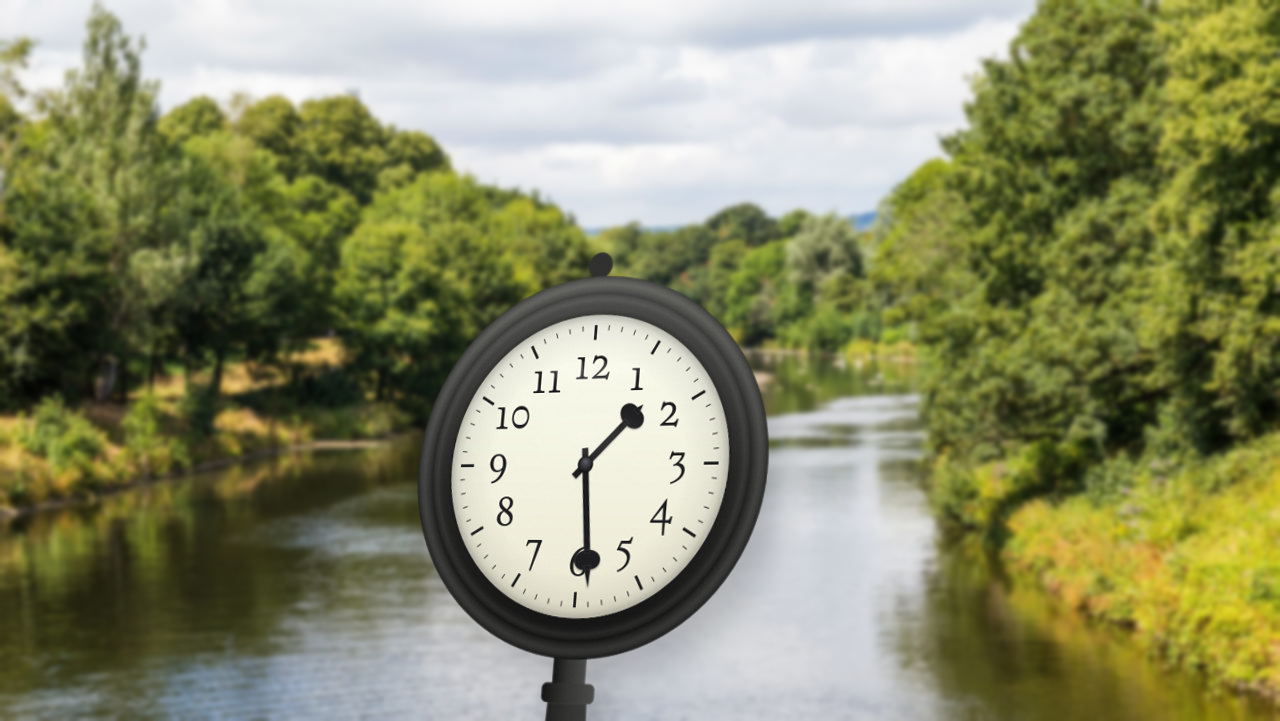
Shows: 1h29
